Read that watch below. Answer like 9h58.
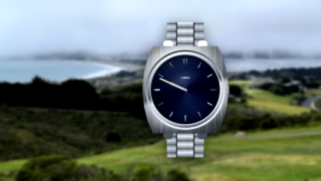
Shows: 9h49
